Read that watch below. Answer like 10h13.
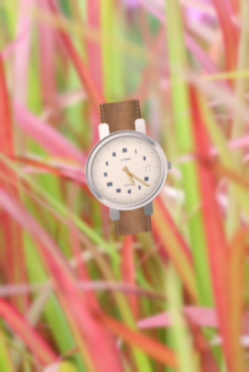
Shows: 5h22
